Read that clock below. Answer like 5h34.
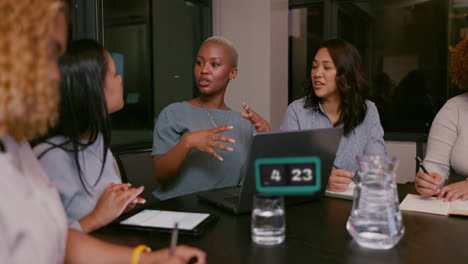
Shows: 4h23
